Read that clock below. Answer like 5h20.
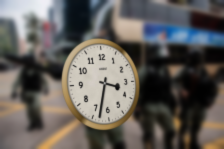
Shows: 3h33
